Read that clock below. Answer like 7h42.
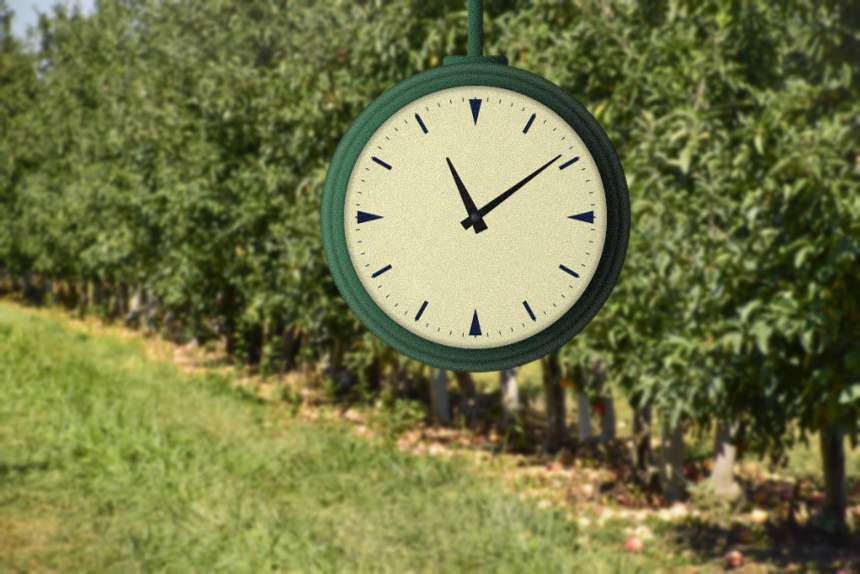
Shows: 11h09
